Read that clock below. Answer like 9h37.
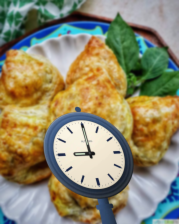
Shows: 9h00
